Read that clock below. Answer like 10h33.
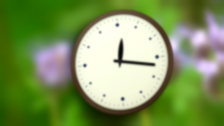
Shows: 12h17
